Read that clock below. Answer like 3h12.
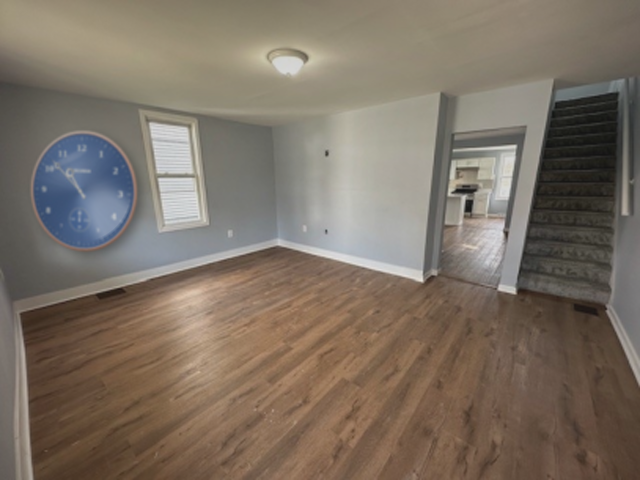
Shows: 10h52
